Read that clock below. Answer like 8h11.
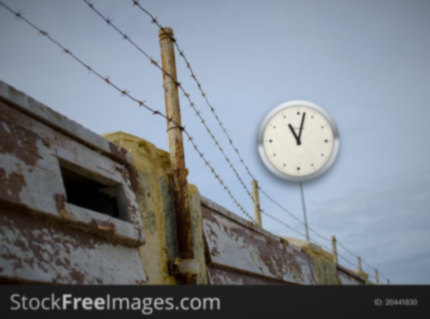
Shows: 11h02
